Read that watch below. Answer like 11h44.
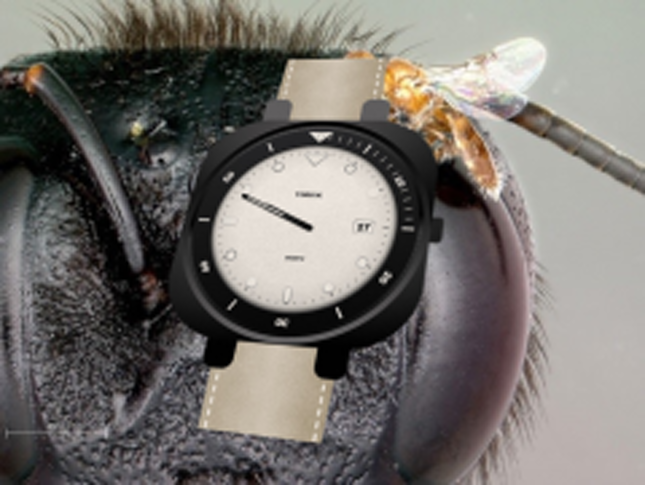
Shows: 9h49
